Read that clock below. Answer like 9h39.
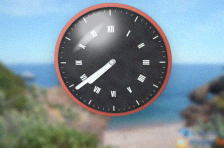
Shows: 7h39
